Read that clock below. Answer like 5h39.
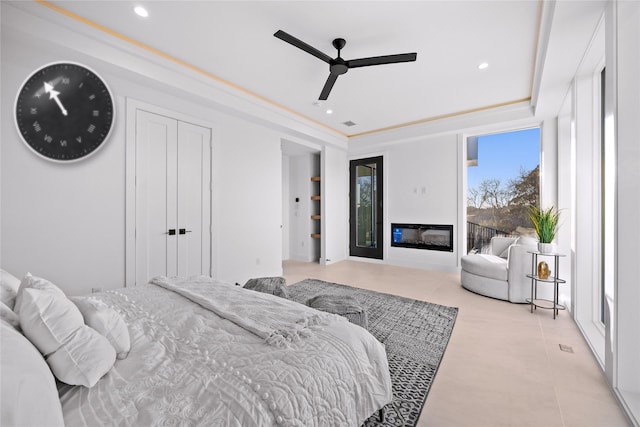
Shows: 10h54
